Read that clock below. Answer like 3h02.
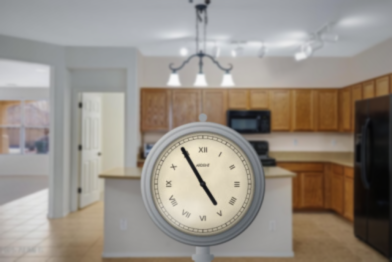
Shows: 4h55
